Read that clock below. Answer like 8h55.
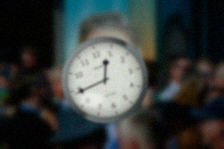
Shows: 12h44
